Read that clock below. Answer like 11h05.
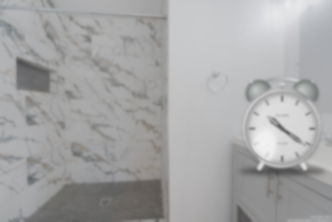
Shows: 10h21
